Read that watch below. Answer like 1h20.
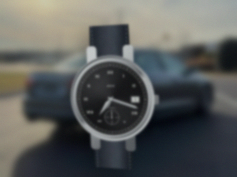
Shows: 7h18
